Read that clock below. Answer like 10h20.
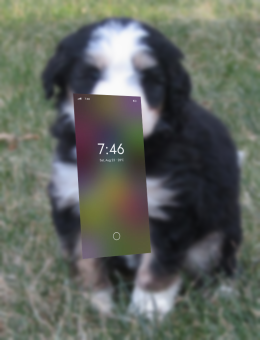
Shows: 7h46
